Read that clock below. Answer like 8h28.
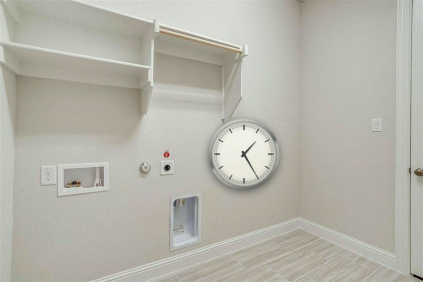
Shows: 1h25
